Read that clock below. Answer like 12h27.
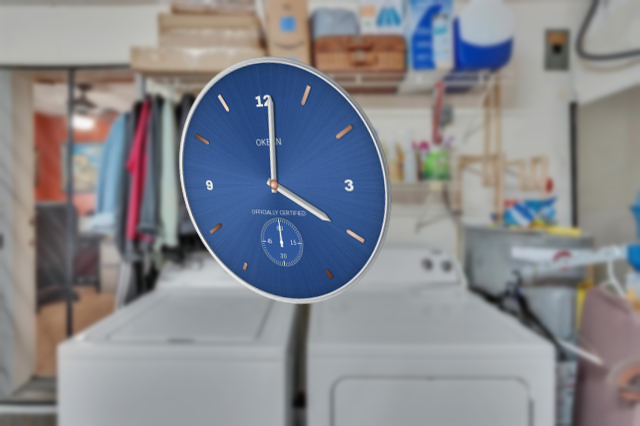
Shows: 4h01
